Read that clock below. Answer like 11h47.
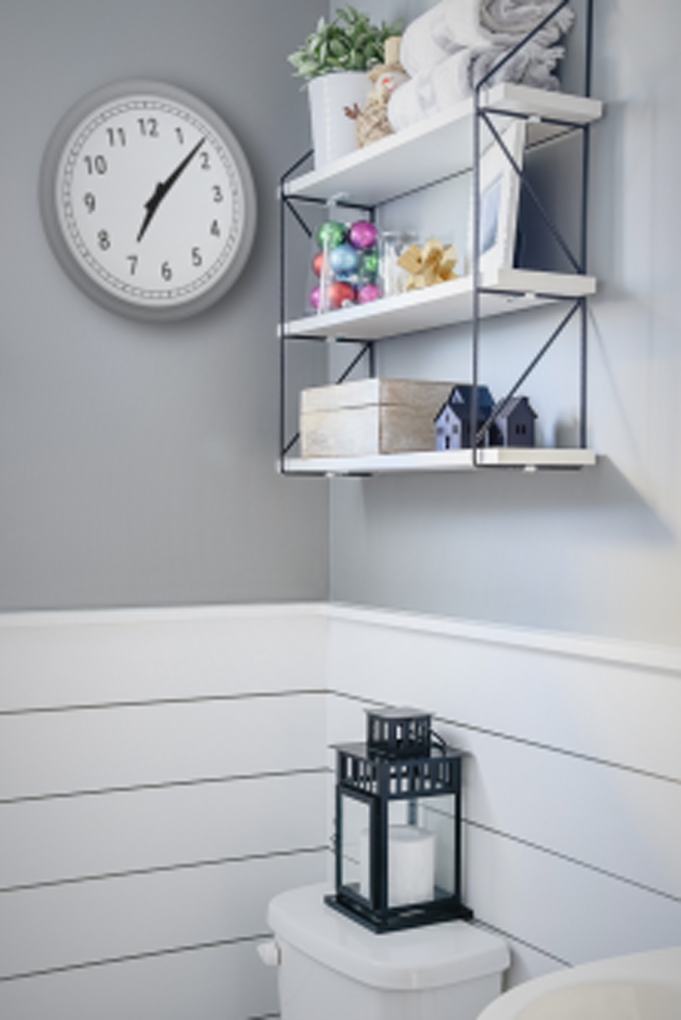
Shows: 7h08
